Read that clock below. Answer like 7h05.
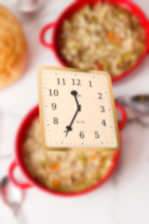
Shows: 11h35
